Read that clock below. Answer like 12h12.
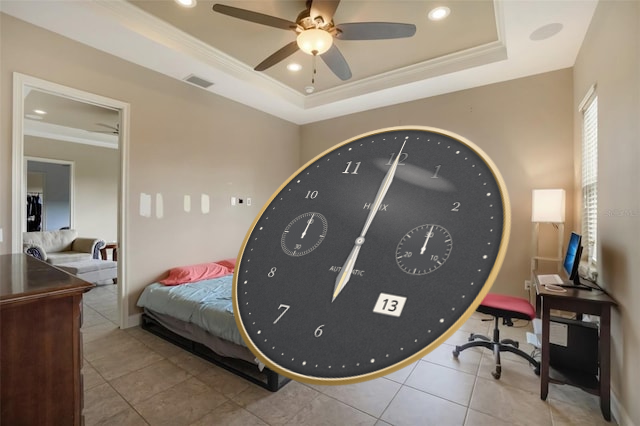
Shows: 6h00
